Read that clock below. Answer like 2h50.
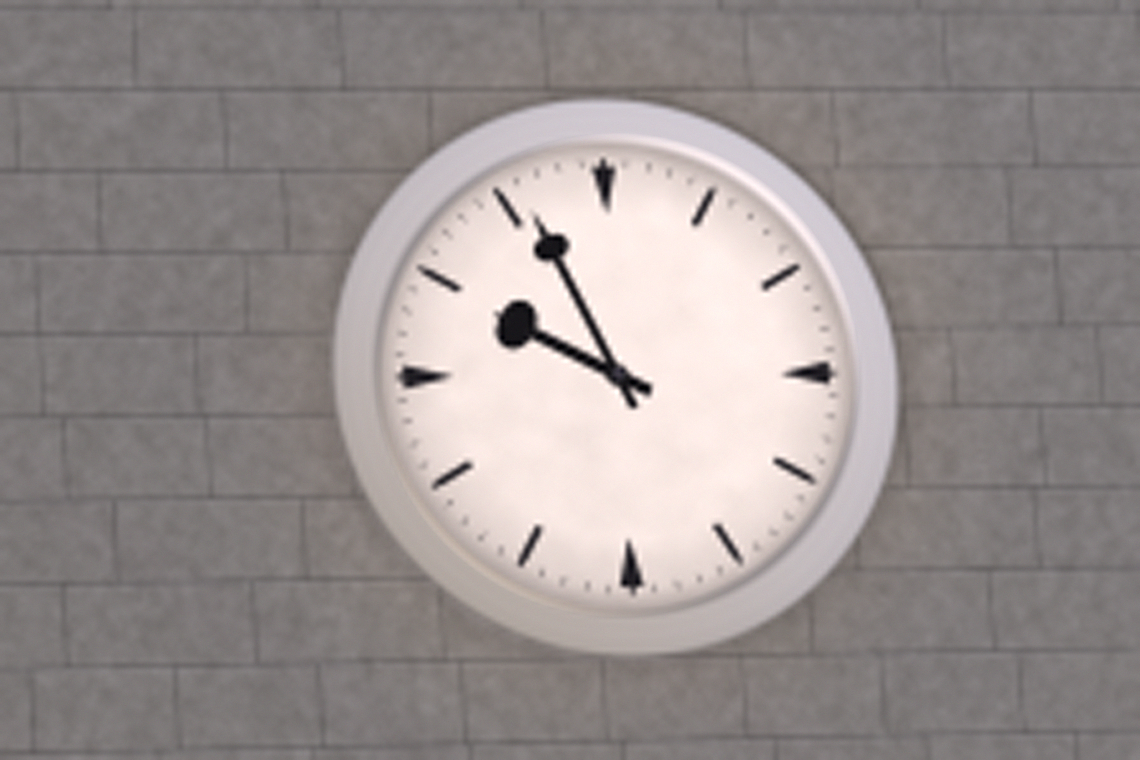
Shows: 9h56
